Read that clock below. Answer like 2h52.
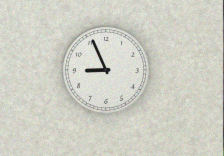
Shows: 8h56
